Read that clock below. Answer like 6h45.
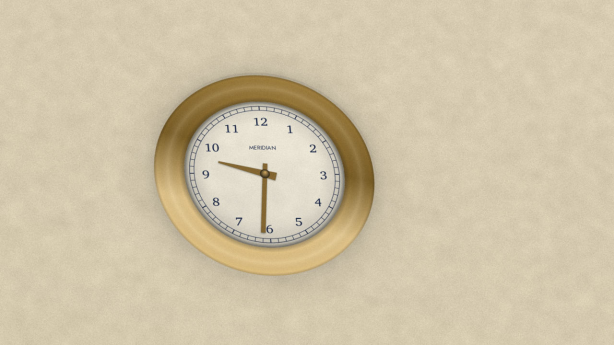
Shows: 9h31
